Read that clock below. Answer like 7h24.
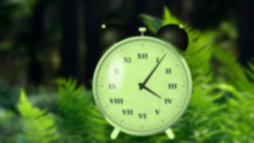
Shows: 4h06
